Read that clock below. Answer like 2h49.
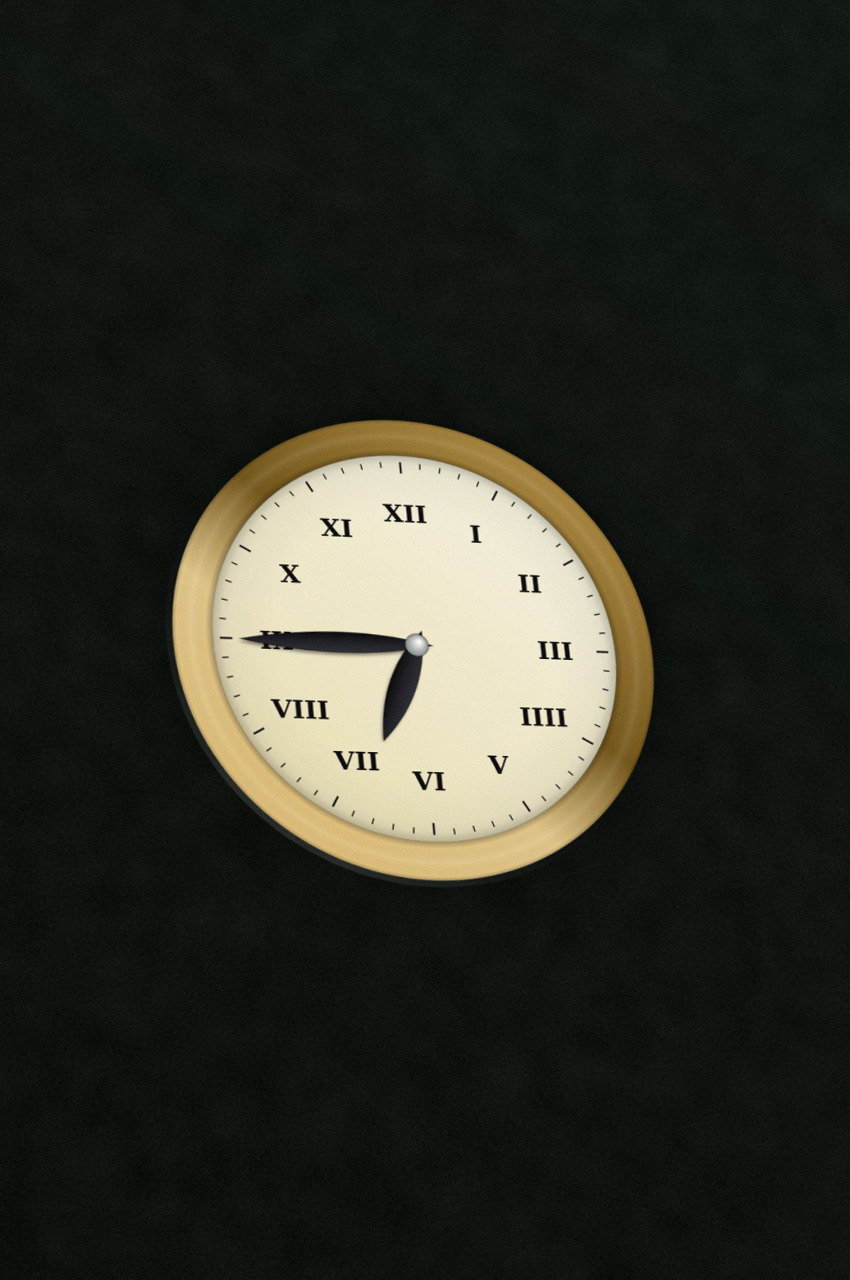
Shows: 6h45
